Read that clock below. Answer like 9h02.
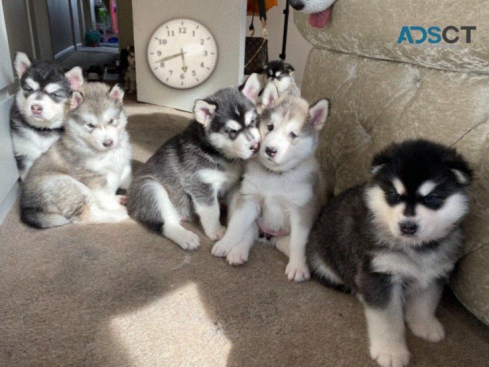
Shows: 5h42
